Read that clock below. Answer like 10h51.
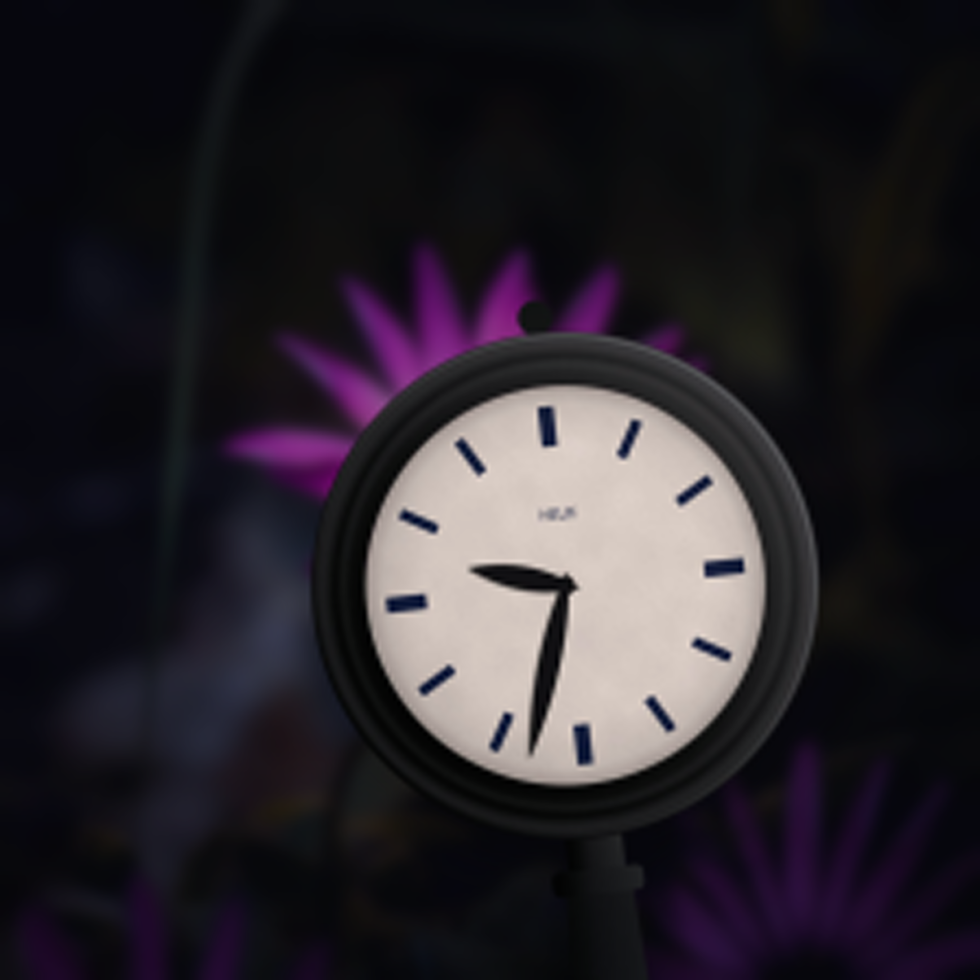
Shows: 9h33
